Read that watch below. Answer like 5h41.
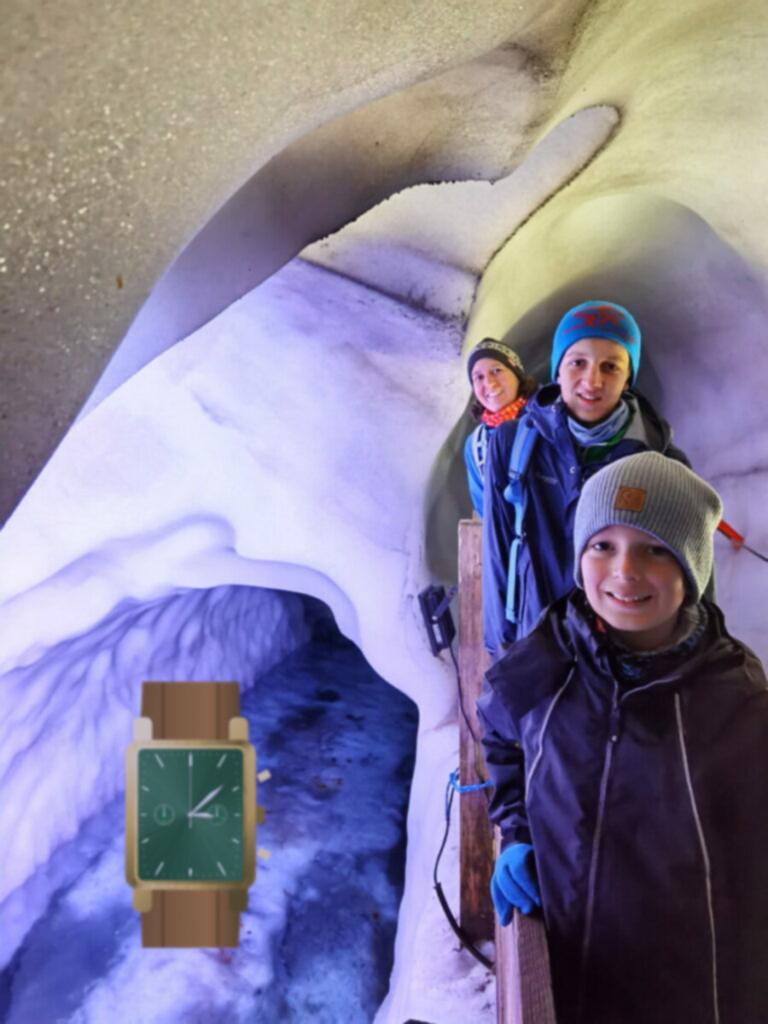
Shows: 3h08
